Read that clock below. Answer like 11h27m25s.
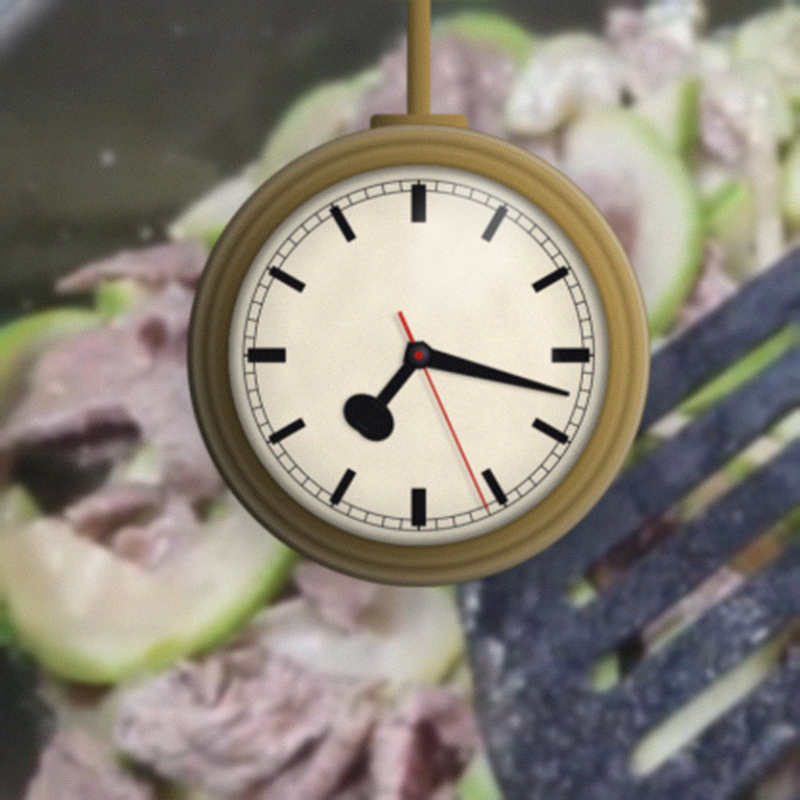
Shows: 7h17m26s
